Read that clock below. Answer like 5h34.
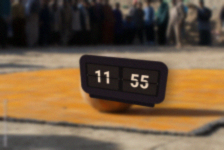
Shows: 11h55
